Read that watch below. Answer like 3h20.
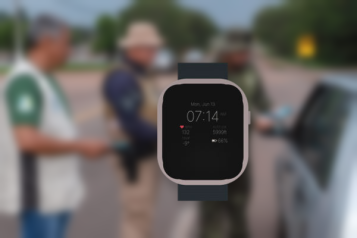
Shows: 7h14
